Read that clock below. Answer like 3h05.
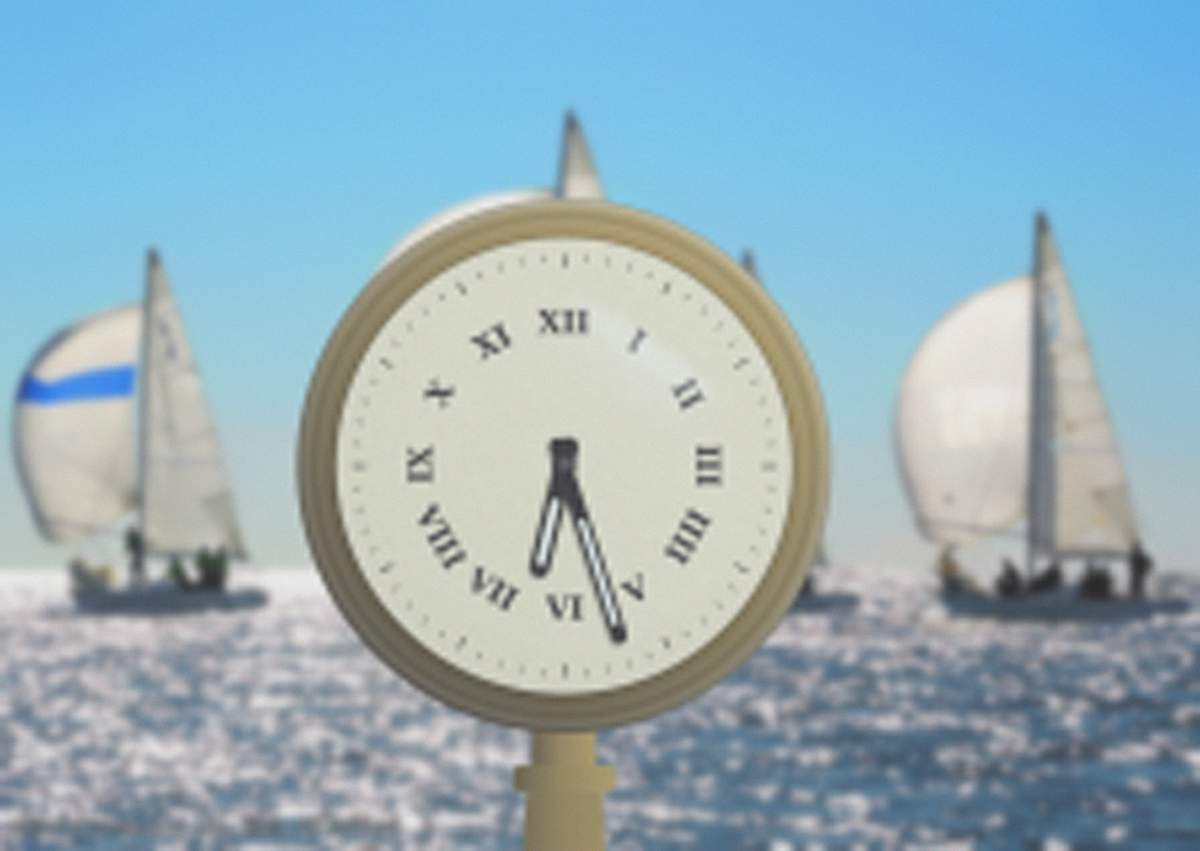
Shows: 6h27
